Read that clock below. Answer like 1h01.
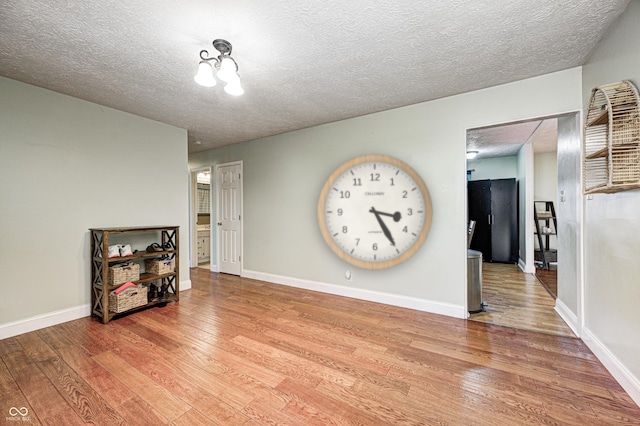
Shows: 3h25
